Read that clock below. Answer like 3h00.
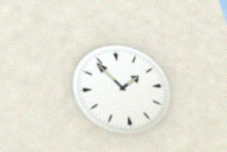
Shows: 1h54
